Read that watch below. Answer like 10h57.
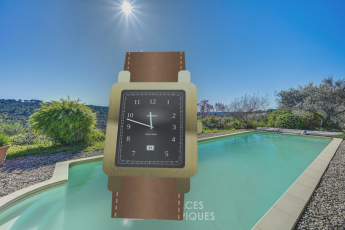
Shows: 11h48
